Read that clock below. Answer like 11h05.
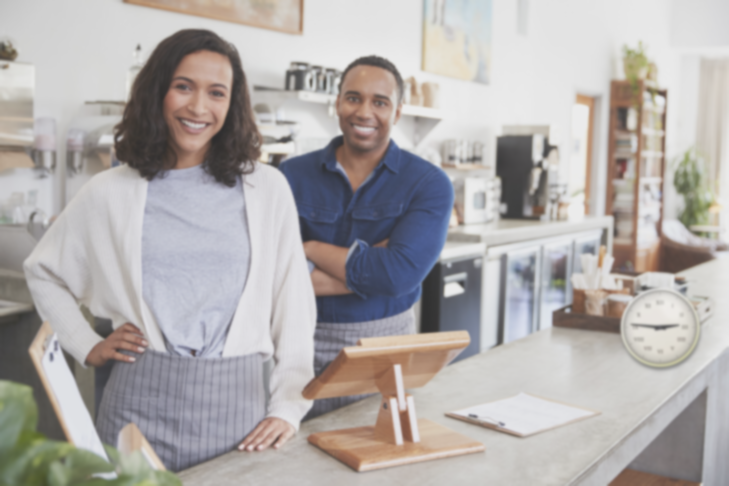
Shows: 2h46
